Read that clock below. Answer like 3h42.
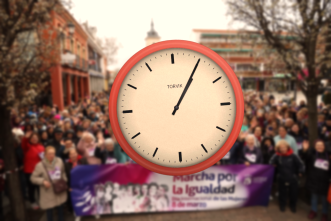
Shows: 1h05
